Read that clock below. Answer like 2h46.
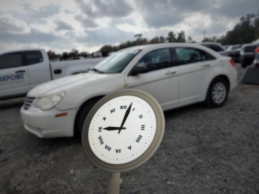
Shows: 9h03
